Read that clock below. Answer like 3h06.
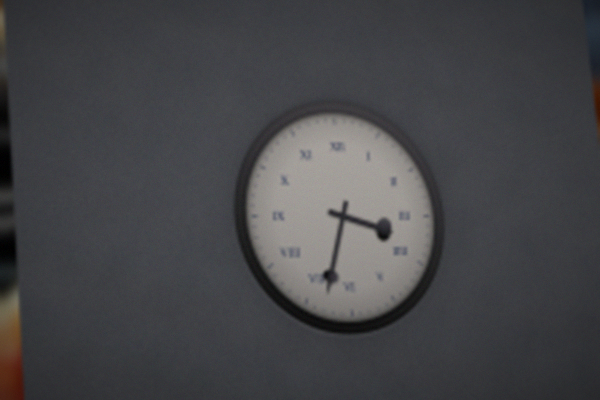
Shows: 3h33
